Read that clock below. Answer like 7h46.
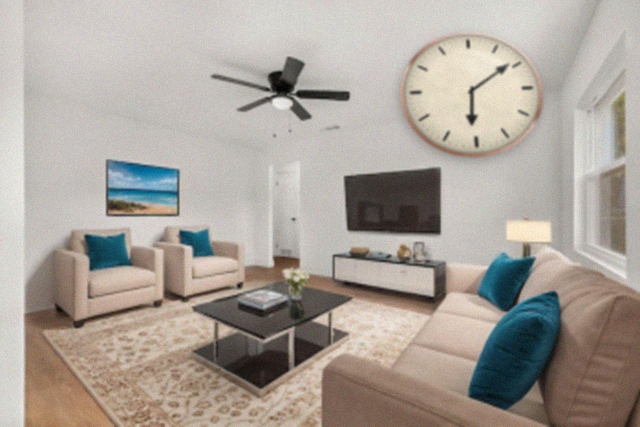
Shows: 6h09
